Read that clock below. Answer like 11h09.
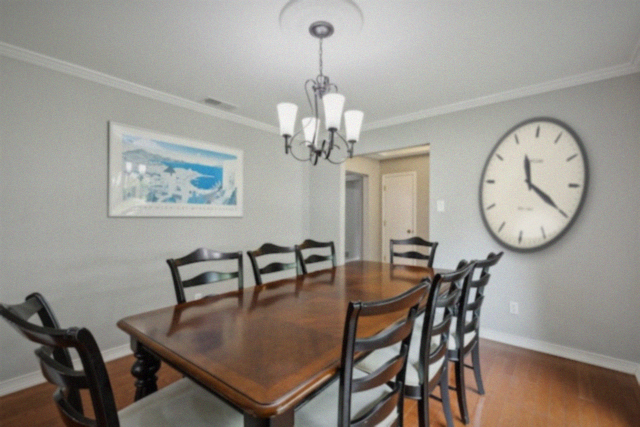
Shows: 11h20
